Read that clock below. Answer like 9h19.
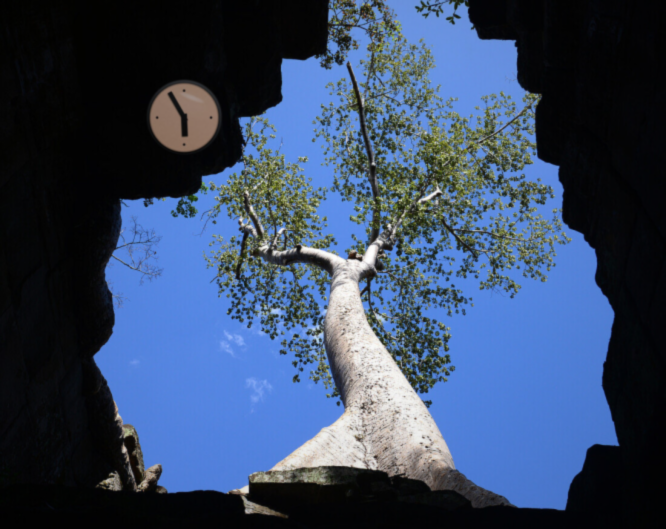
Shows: 5h55
